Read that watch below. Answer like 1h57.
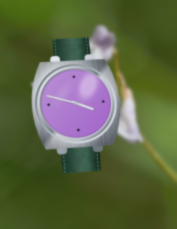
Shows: 3h48
